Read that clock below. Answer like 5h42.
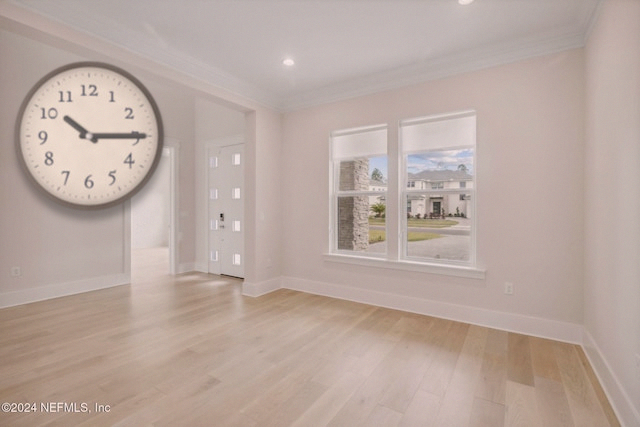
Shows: 10h15
